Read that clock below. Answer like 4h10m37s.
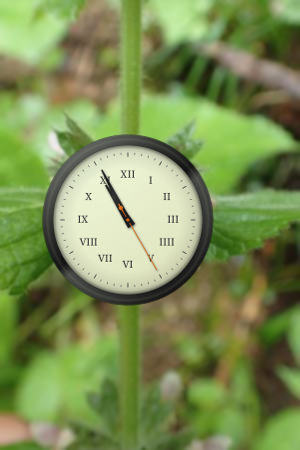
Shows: 10h55m25s
